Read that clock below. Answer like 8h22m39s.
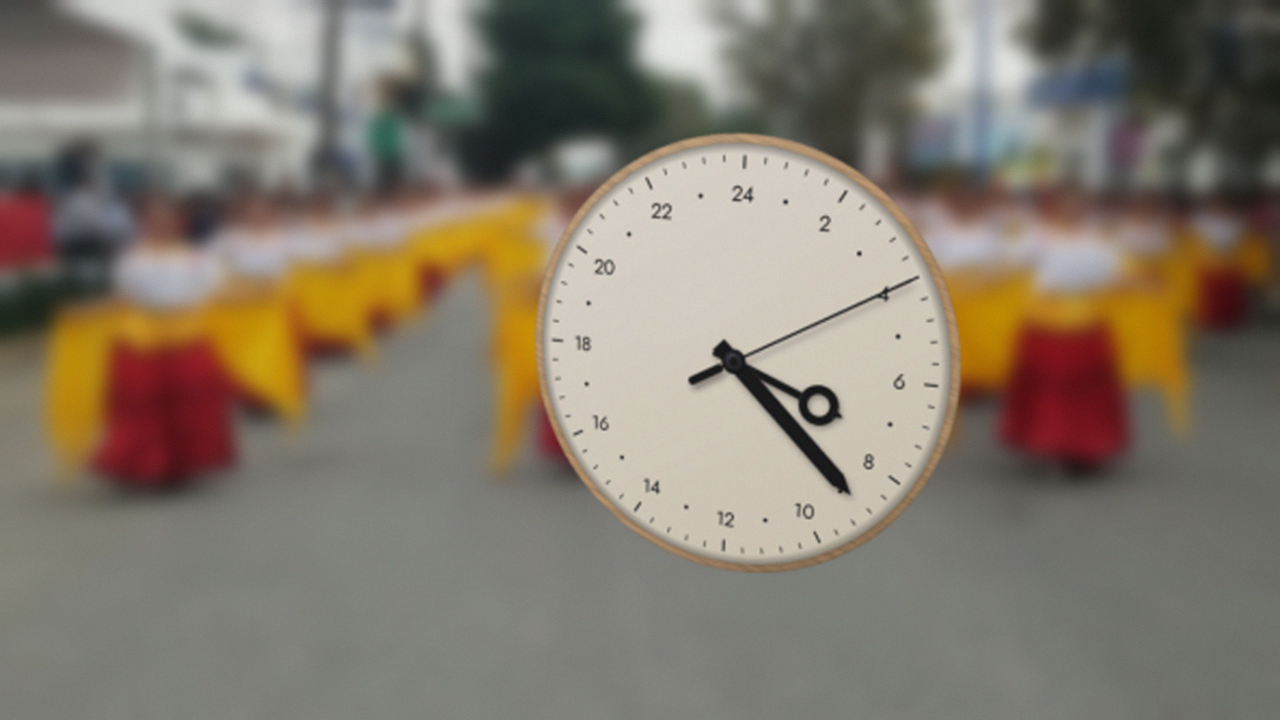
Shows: 7h22m10s
